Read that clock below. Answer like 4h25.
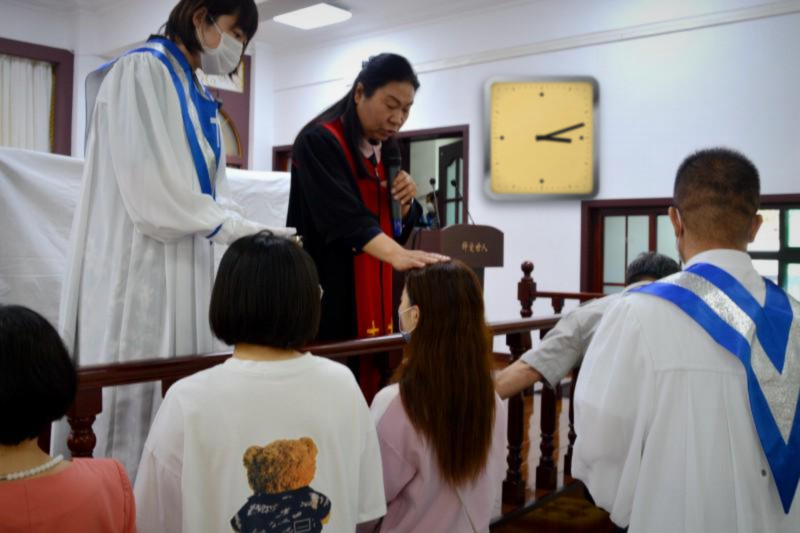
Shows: 3h12
